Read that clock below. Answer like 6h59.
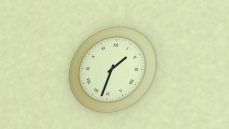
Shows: 1h32
